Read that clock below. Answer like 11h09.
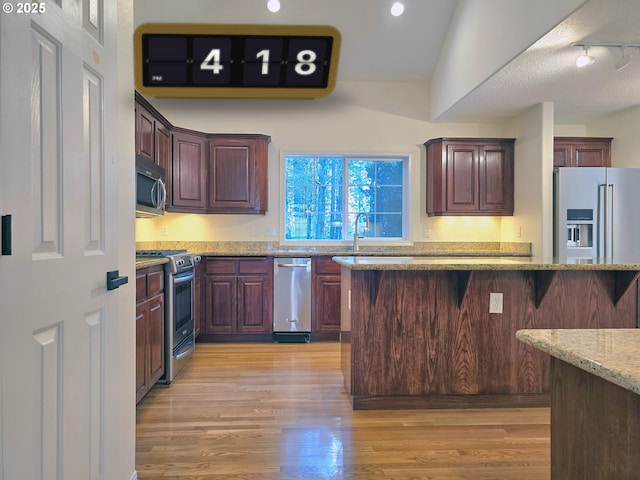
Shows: 4h18
